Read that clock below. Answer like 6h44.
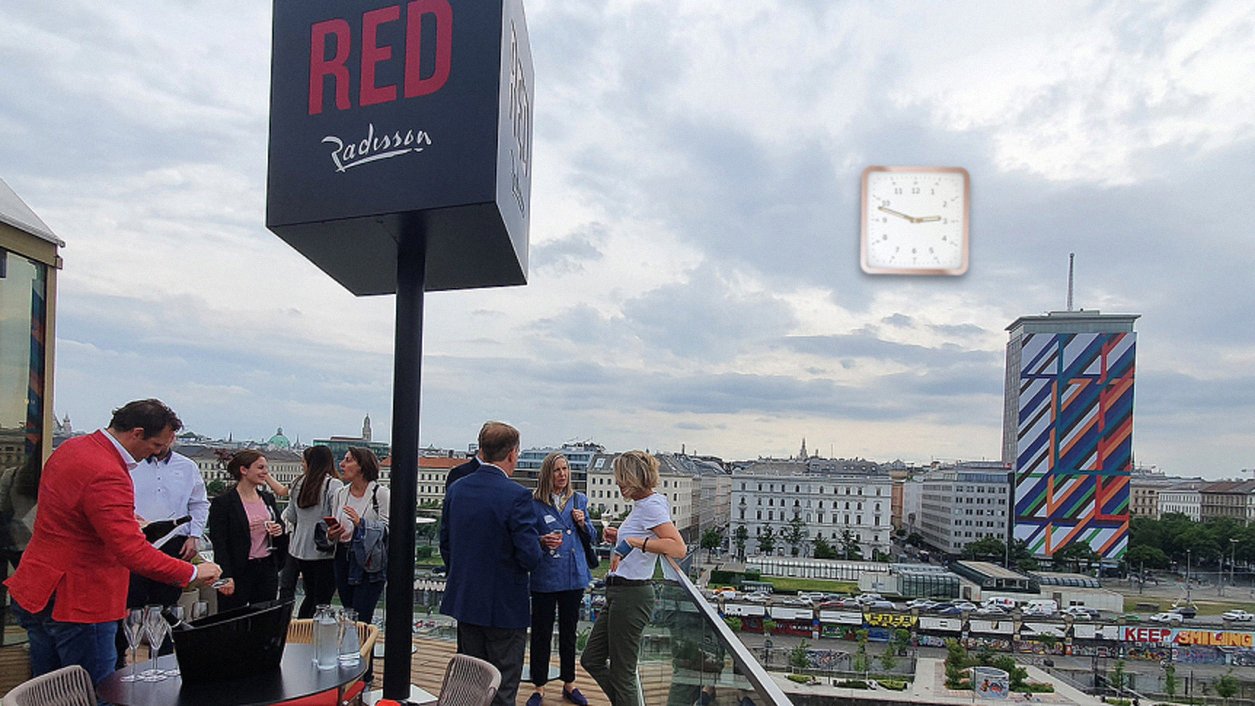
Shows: 2h48
